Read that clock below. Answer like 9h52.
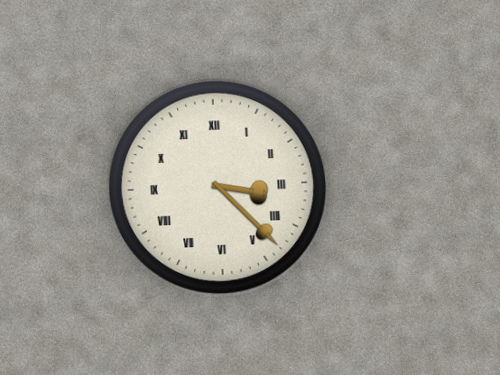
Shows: 3h23
